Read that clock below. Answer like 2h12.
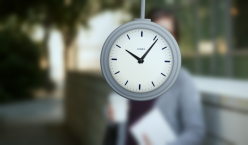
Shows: 10h06
